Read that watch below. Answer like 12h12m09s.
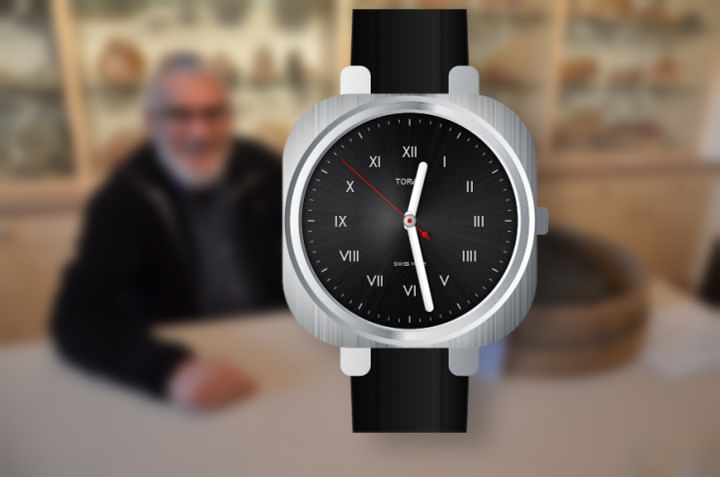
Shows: 12h27m52s
